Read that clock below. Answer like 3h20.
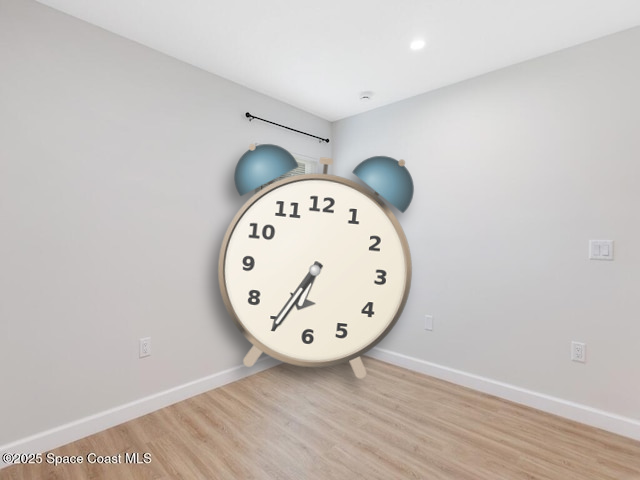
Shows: 6h35
